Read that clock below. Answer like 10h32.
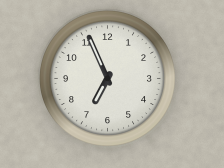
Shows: 6h56
